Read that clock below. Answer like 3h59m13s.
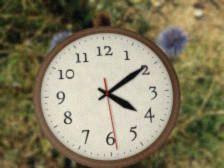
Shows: 4h09m29s
